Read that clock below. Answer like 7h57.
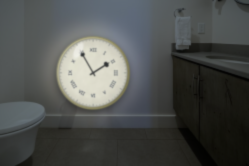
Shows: 1h55
